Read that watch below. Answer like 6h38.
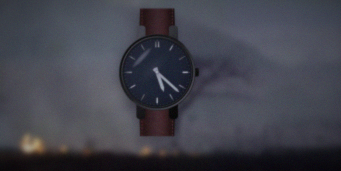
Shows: 5h22
